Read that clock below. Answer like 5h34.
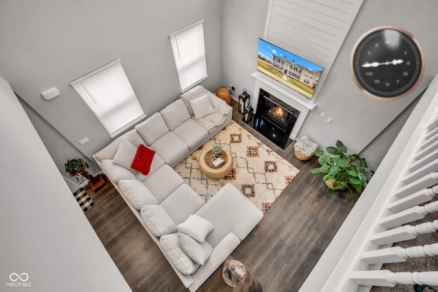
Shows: 2h44
